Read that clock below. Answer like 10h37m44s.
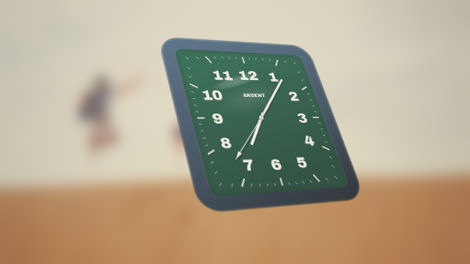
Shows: 7h06m37s
